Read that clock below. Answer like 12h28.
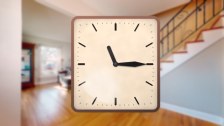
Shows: 11h15
